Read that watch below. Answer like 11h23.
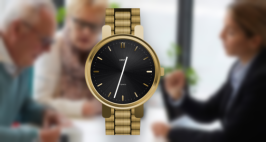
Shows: 12h33
